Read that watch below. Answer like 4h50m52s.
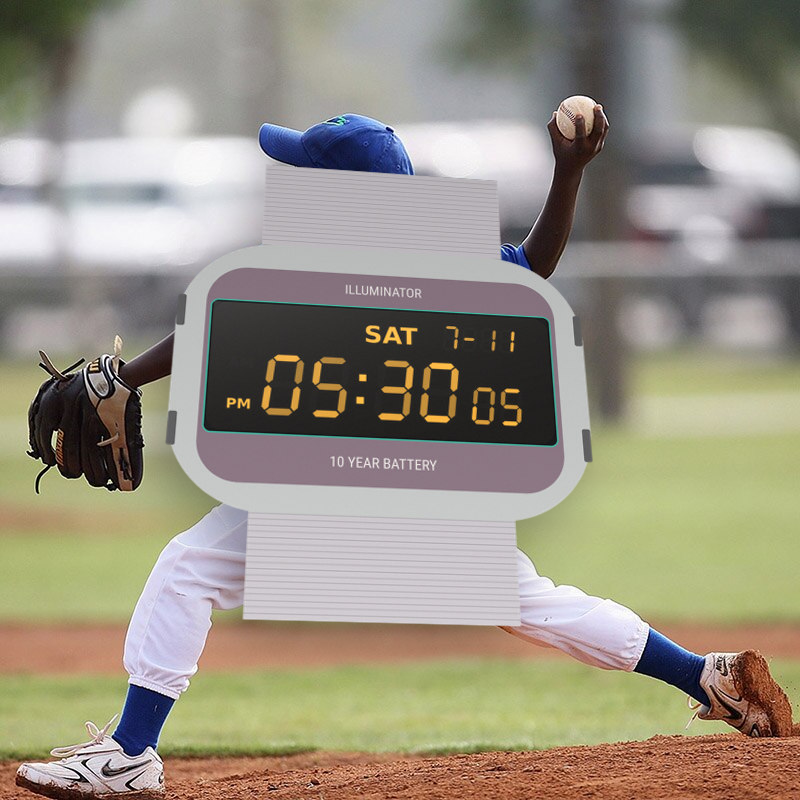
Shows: 5h30m05s
